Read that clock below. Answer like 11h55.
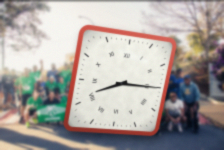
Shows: 8h15
